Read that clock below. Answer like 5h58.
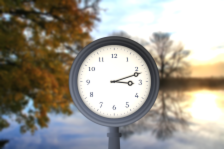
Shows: 3h12
